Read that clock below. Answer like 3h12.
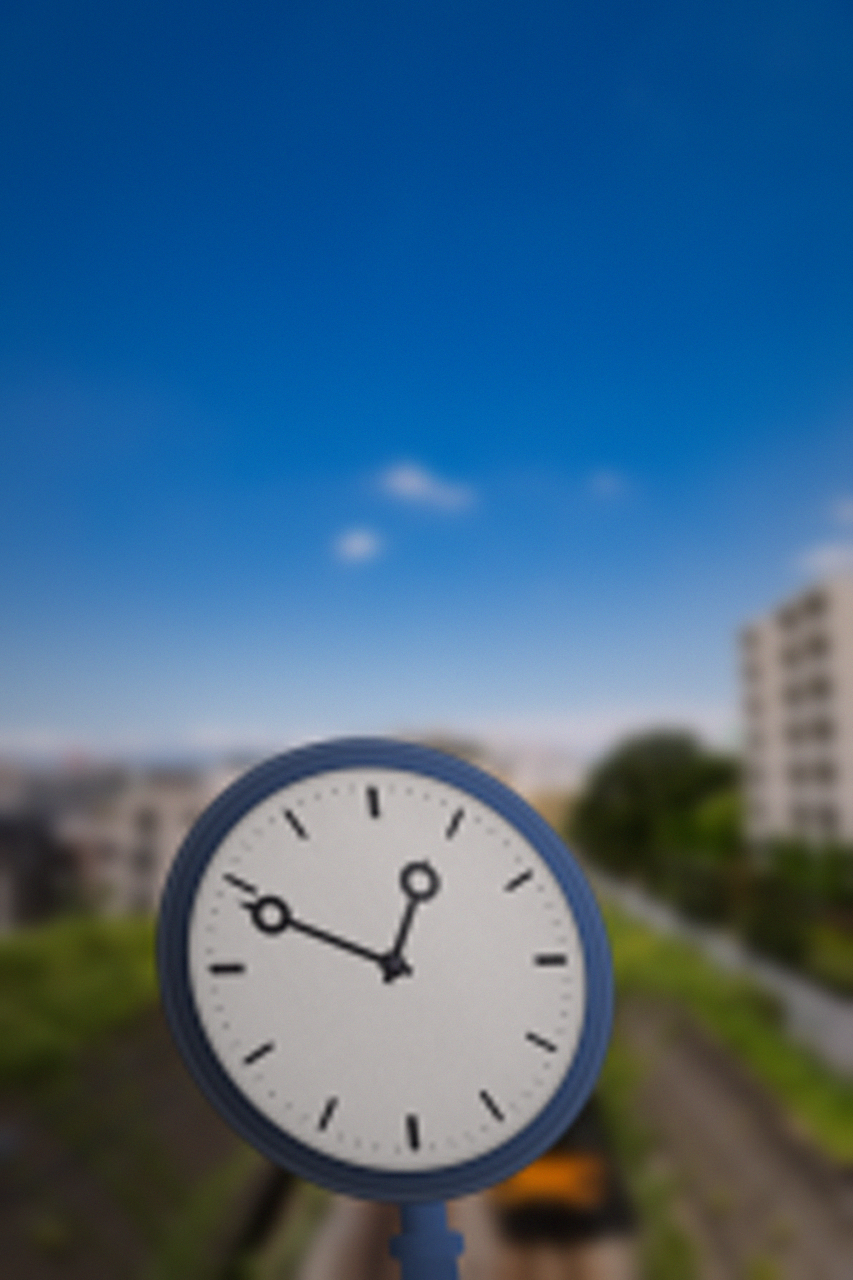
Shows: 12h49
